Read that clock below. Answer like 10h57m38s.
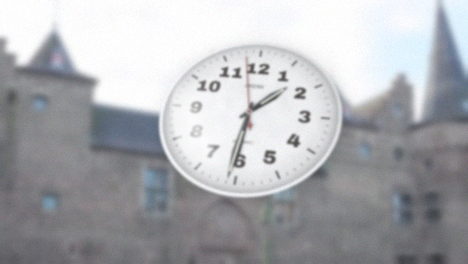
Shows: 1h30m58s
